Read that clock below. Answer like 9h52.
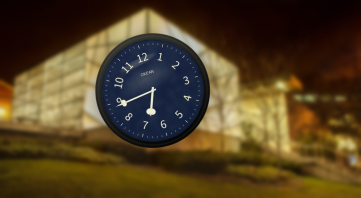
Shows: 6h44
